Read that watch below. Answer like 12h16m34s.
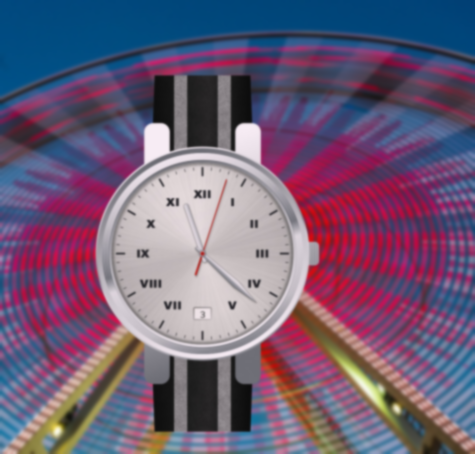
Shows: 11h22m03s
